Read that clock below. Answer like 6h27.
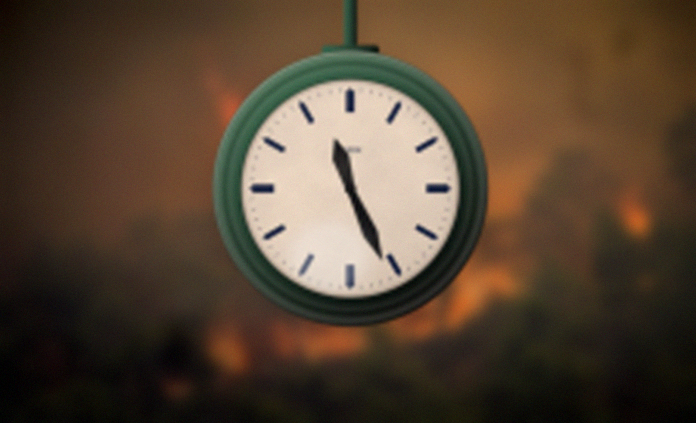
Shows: 11h26
